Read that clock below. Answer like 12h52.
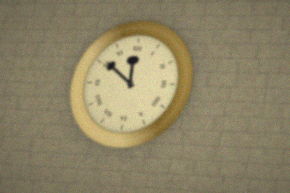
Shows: 11h51
